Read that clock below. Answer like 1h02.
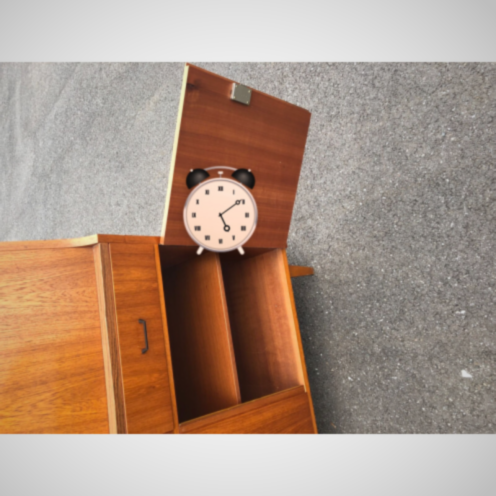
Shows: 5h09
